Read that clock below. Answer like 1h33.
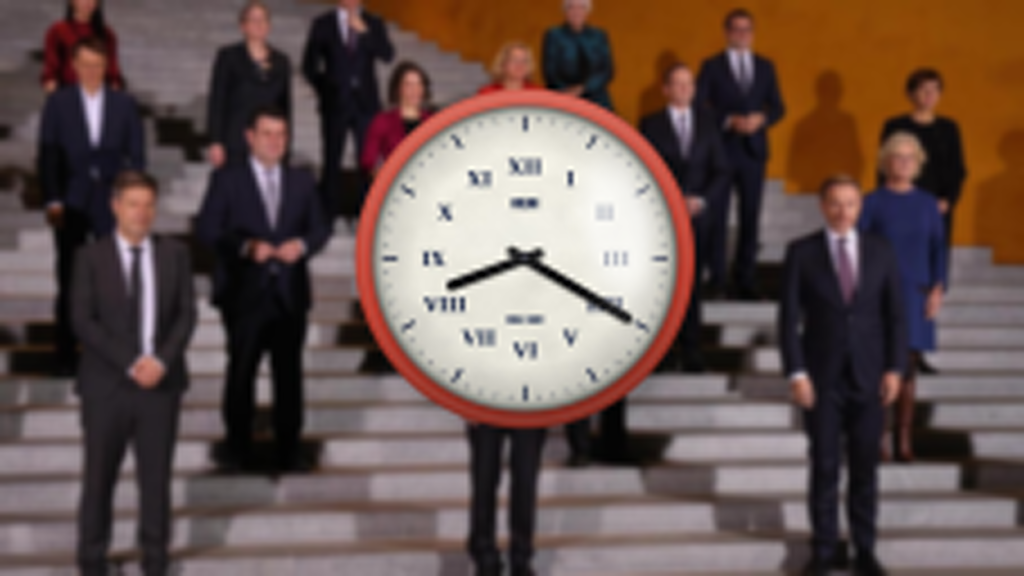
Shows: 8h20
